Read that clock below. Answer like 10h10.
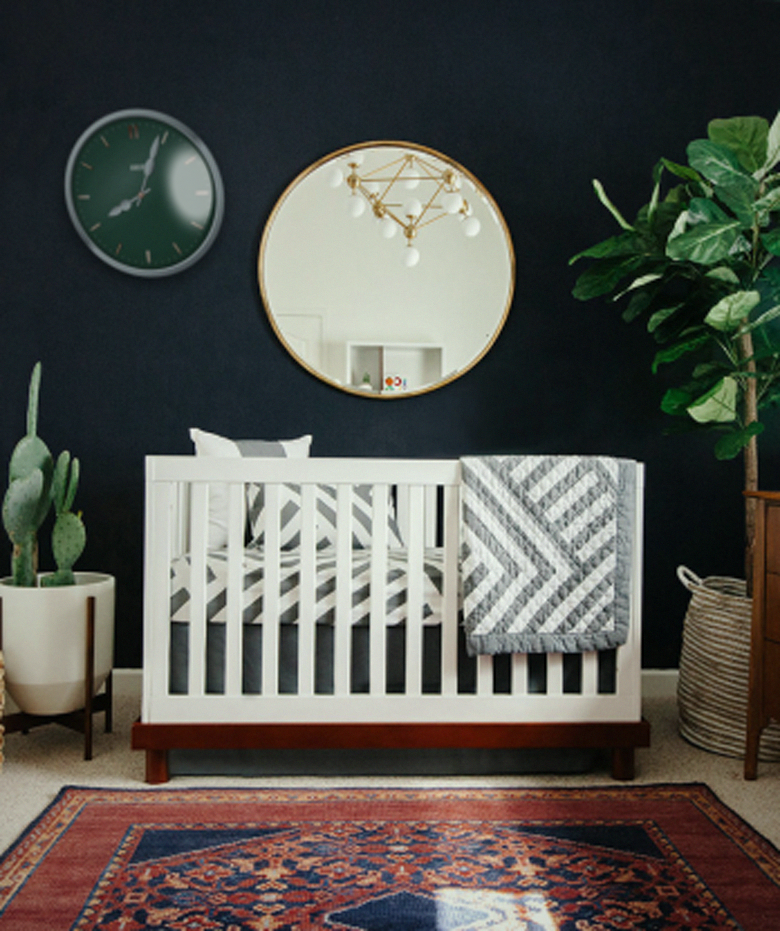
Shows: 8h04
